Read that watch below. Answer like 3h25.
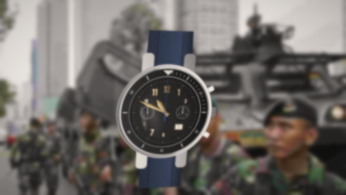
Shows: 10h49
